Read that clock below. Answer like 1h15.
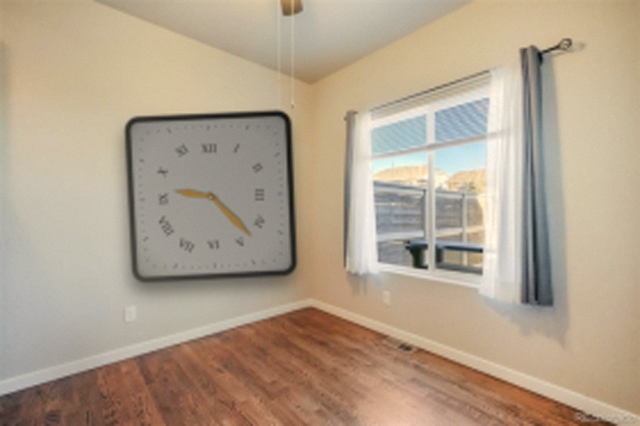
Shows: 9h23
